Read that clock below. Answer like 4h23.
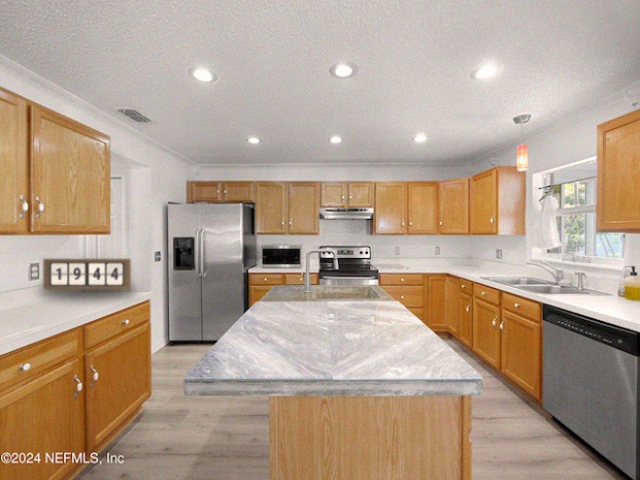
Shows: 19h44
